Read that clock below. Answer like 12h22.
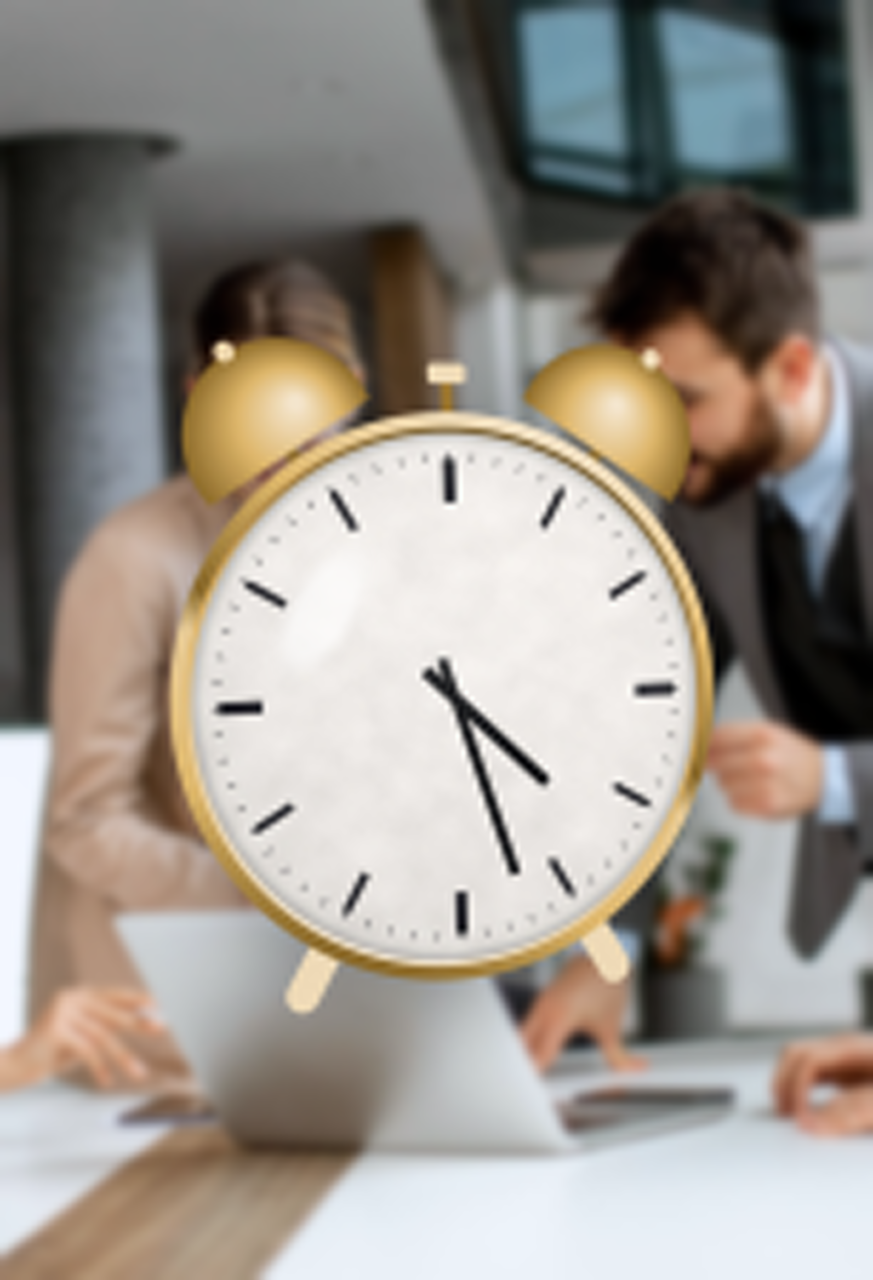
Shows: 4h27
